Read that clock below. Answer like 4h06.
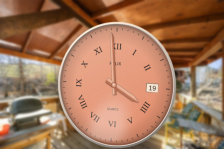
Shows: 3h59
